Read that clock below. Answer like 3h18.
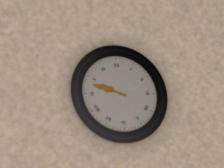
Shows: 9h48
